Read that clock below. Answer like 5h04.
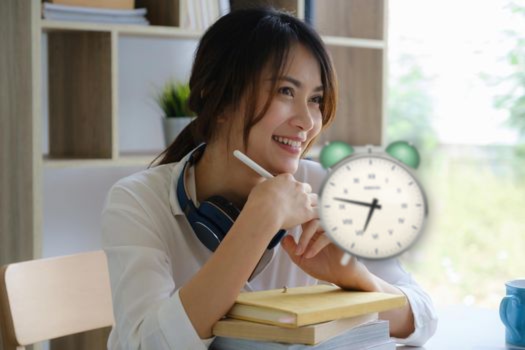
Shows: 6h47
